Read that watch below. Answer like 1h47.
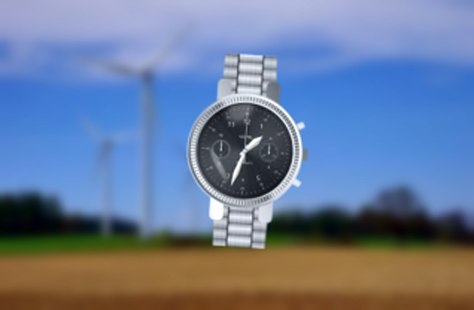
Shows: 1h33
